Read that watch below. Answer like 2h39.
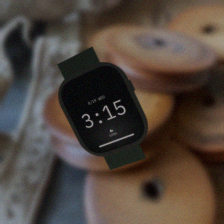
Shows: 3h15
